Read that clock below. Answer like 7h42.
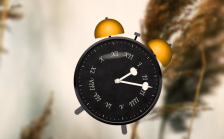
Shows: 1h13
